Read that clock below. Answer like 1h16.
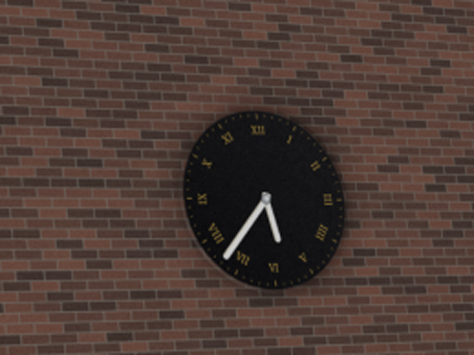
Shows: 5h37
